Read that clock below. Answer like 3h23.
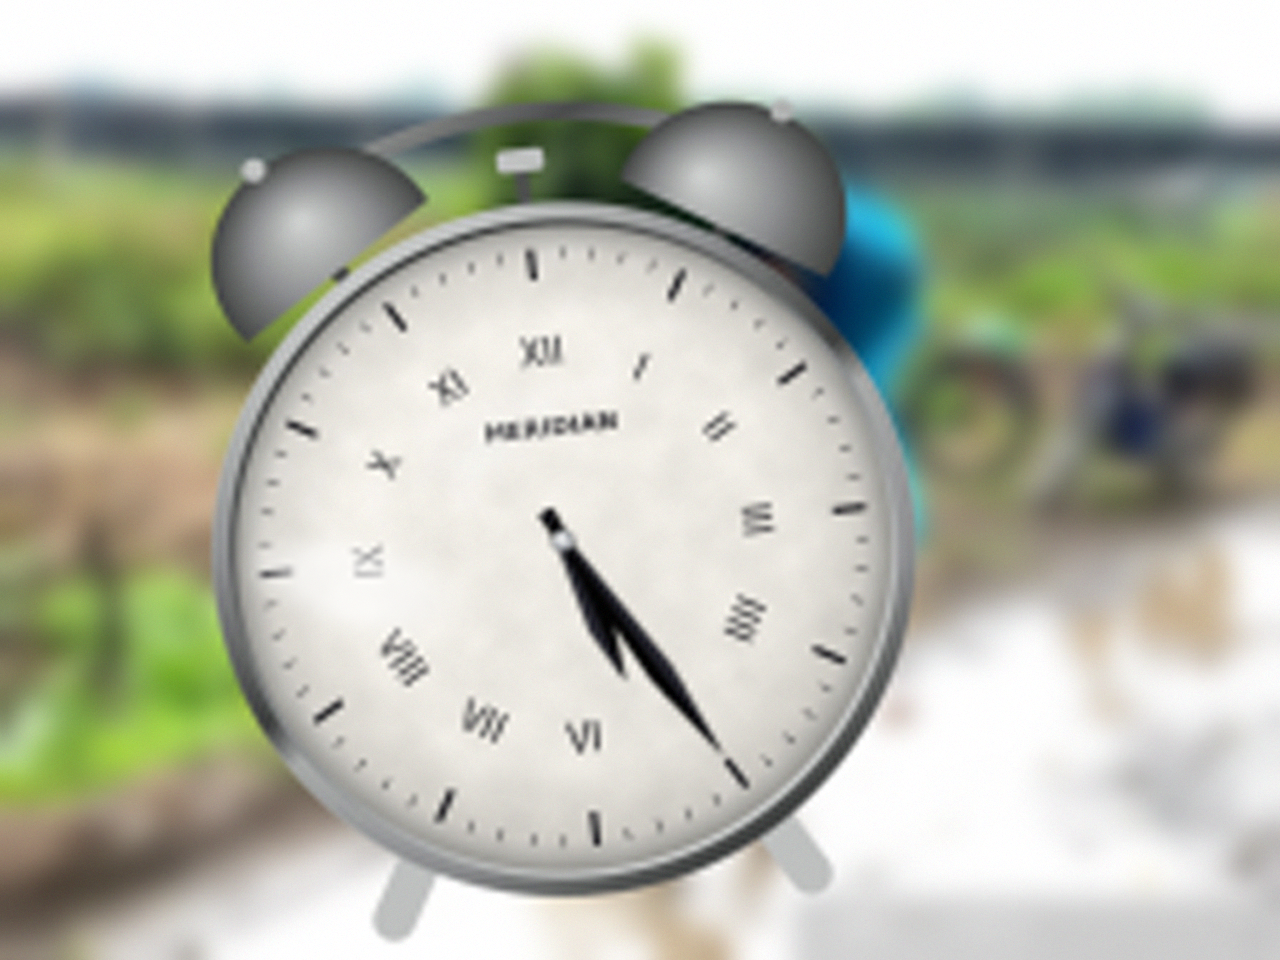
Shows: 5h25
